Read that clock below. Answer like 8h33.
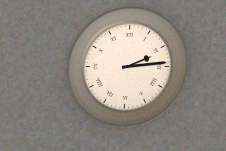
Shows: 2h14
